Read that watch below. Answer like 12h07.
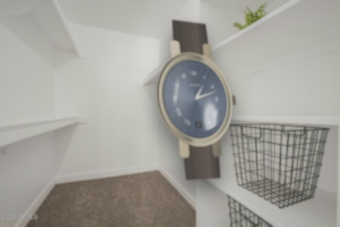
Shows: 1h12
